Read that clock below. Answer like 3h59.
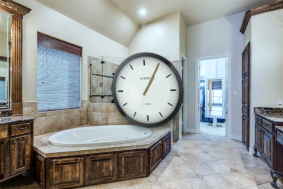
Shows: 1h05
